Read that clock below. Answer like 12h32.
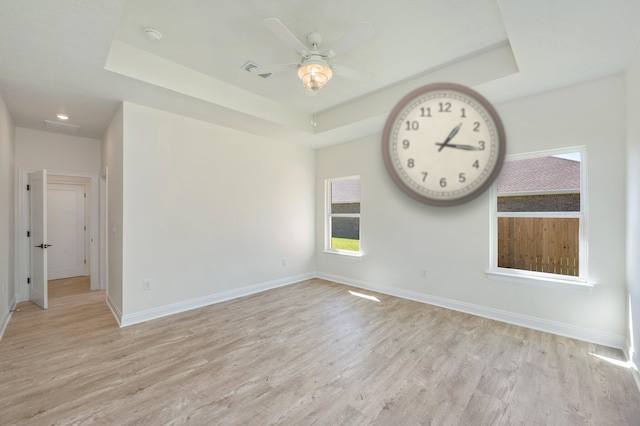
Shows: 1h16
